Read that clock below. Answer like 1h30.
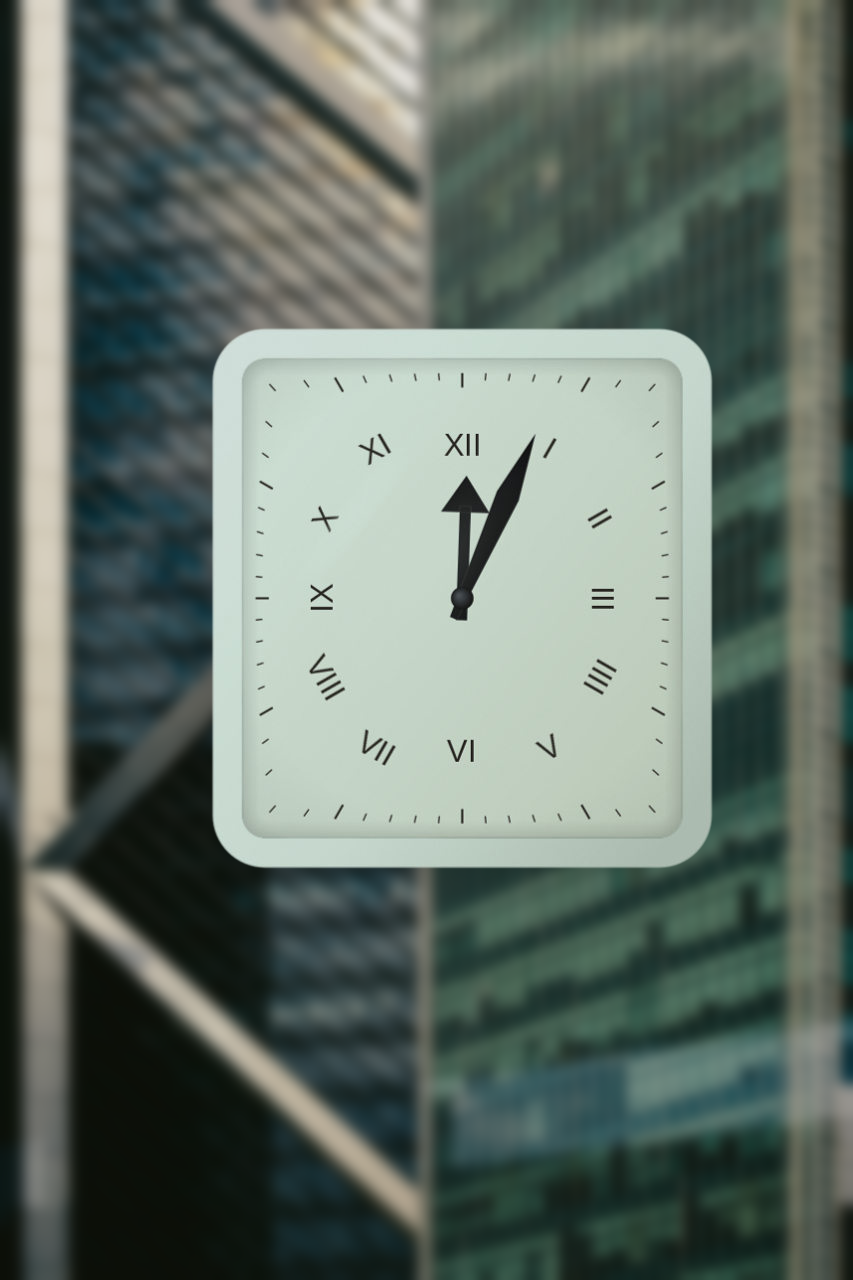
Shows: 12h04
